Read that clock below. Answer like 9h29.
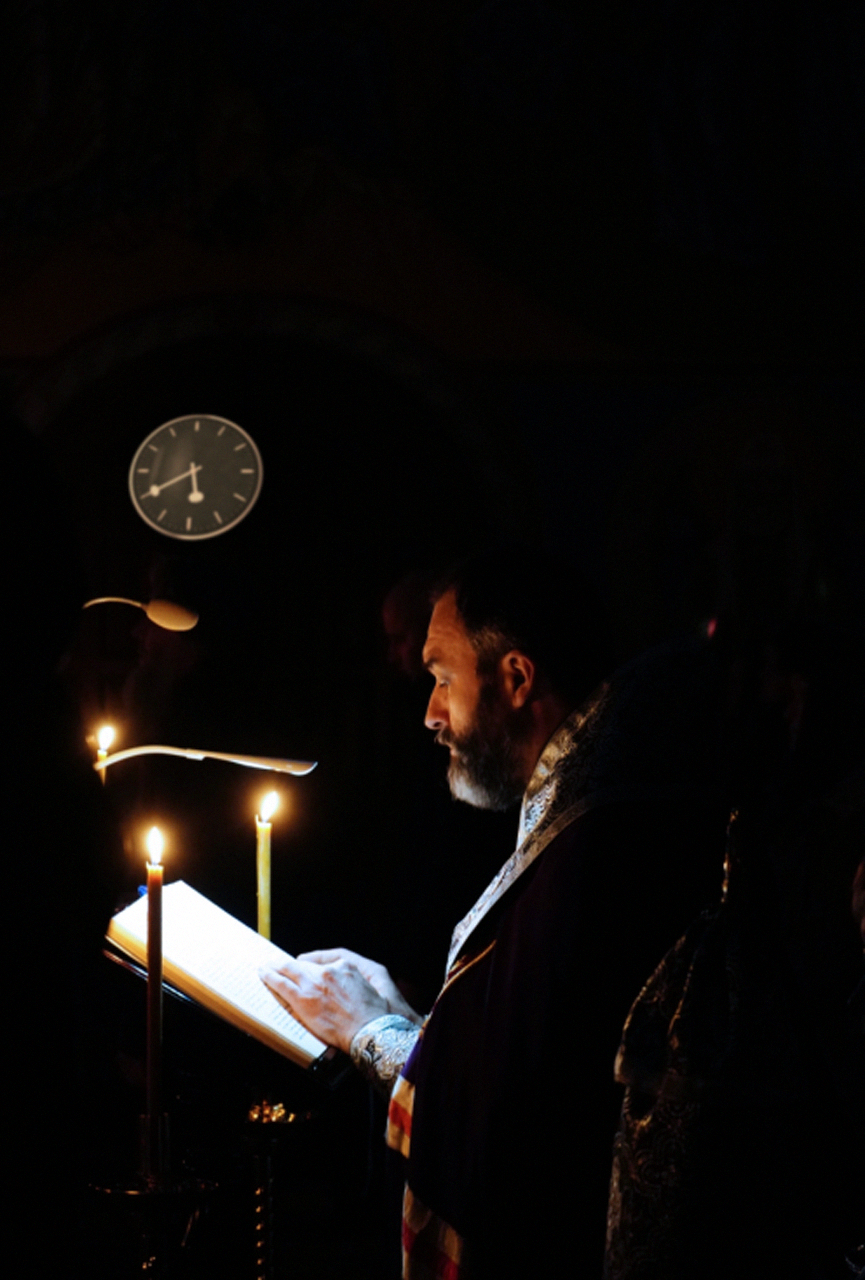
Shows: 5h40
